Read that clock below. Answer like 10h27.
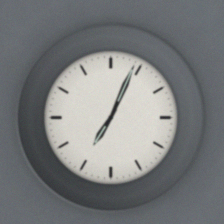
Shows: 7h04
